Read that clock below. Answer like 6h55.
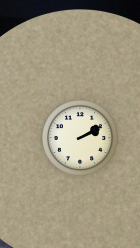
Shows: 2h10
